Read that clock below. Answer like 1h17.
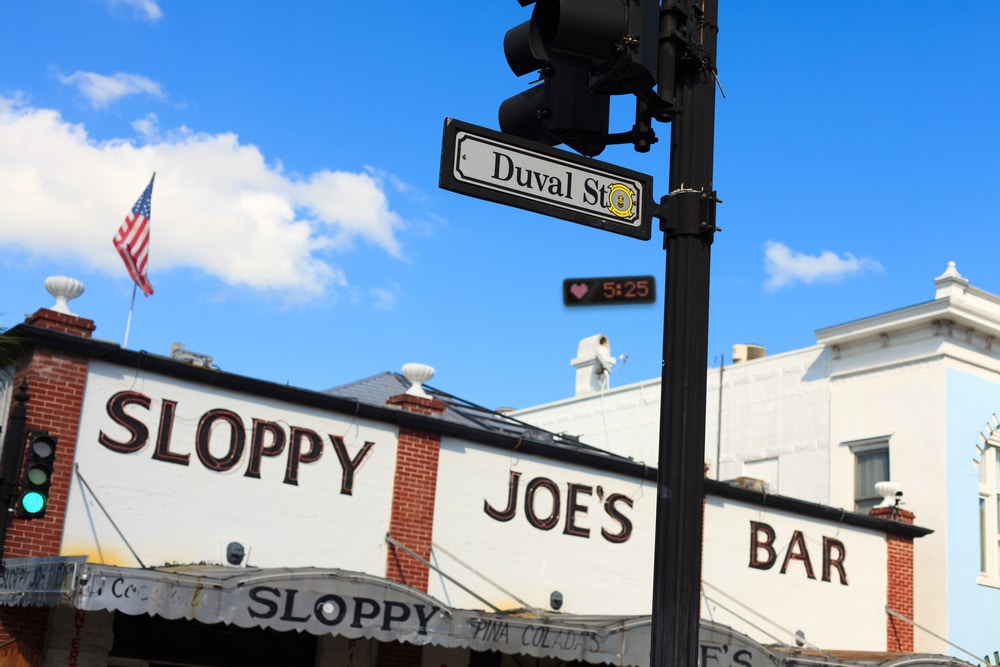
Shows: 5h25
